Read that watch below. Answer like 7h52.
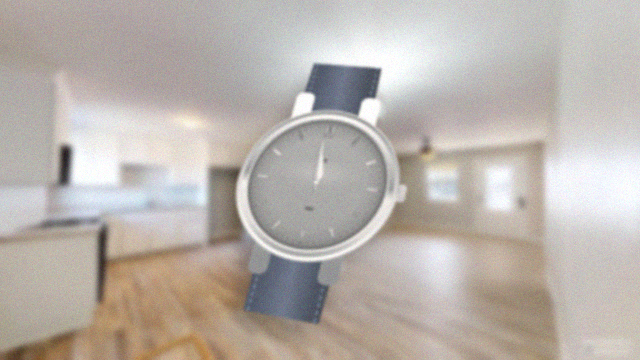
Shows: 11h59
